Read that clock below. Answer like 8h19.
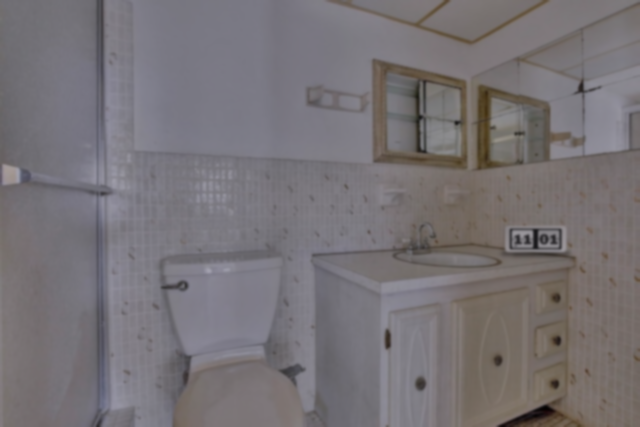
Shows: 11h01
